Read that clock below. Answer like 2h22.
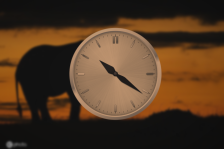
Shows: 10h21
